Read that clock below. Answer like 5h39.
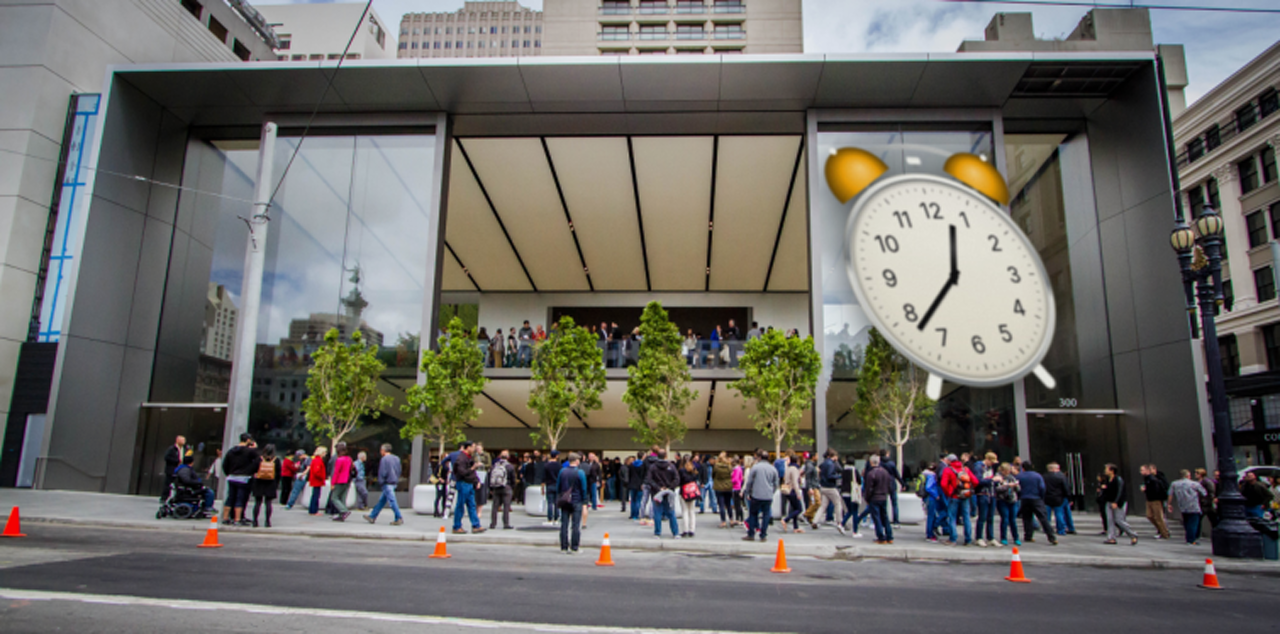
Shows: 12h38
